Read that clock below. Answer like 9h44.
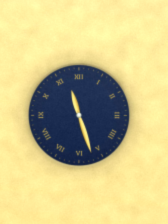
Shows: 11h27
